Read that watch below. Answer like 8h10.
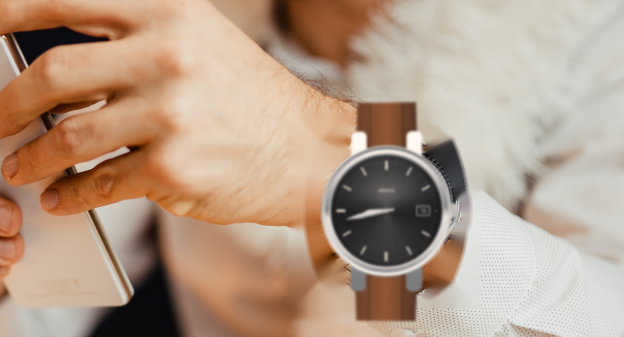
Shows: 8h43
